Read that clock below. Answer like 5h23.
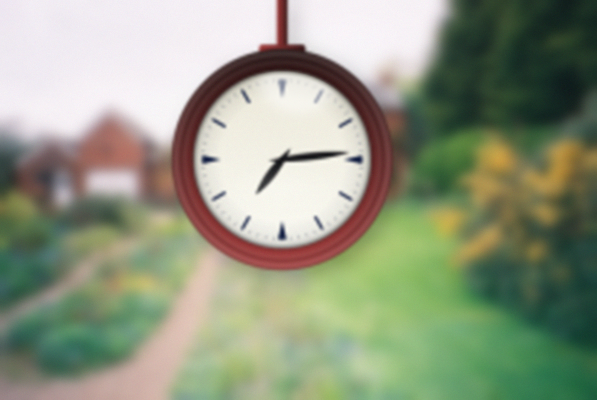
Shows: 7h14
